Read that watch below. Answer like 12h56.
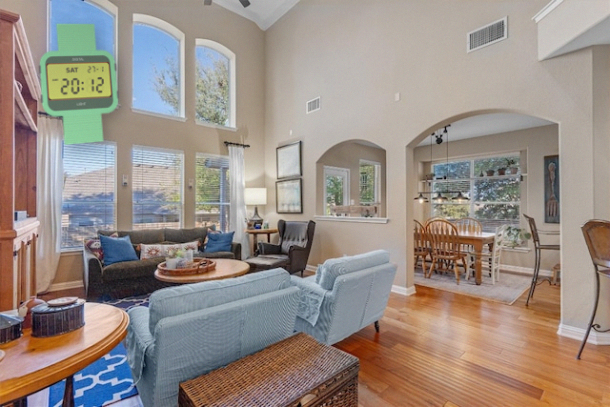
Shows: 20h12
